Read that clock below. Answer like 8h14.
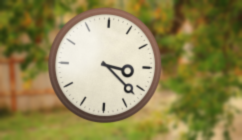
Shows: 3h22
